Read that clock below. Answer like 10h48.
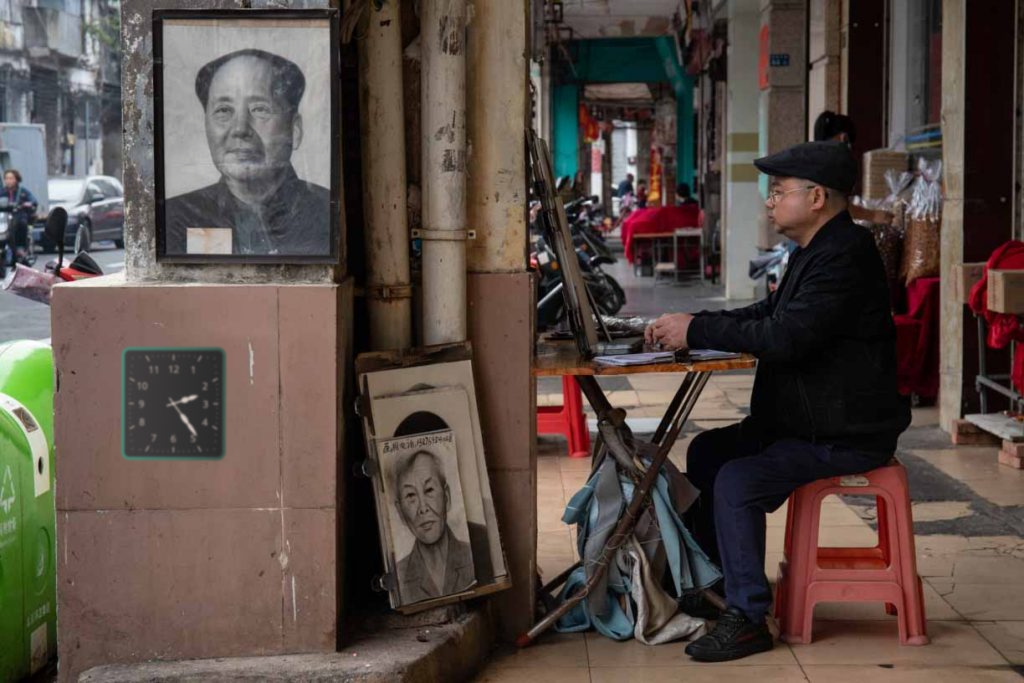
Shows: 2h24
